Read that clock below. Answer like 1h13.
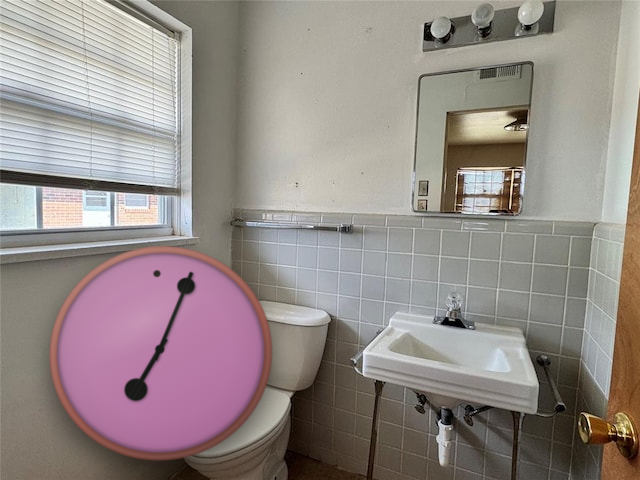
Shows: 7h04
